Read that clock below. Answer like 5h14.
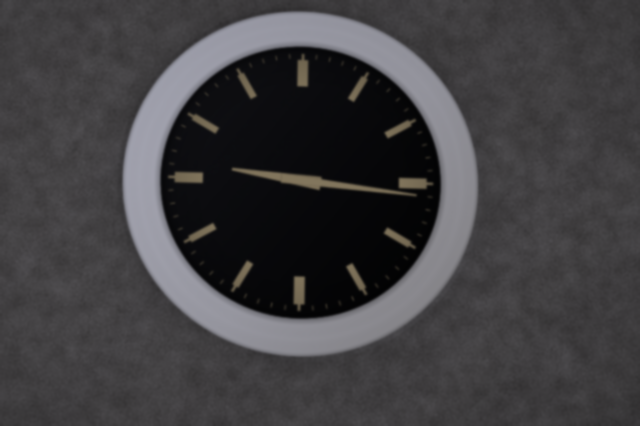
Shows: 9h16
